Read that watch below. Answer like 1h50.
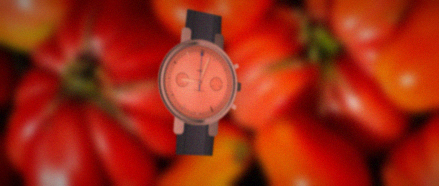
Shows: 9h03
